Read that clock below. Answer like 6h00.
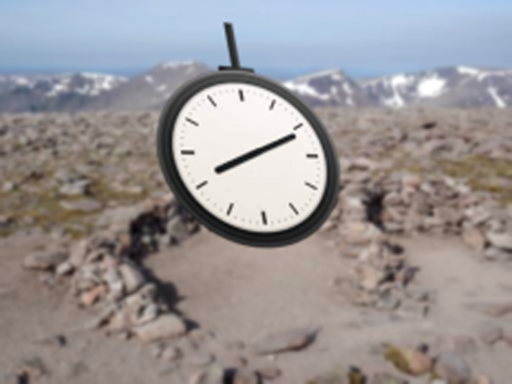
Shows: 8h11
